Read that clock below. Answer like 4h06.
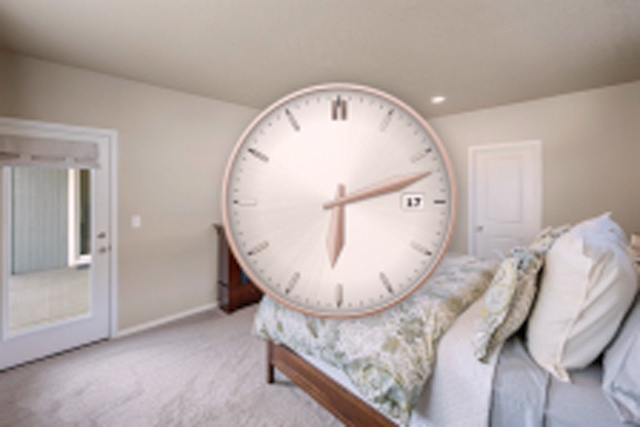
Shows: 6h12
